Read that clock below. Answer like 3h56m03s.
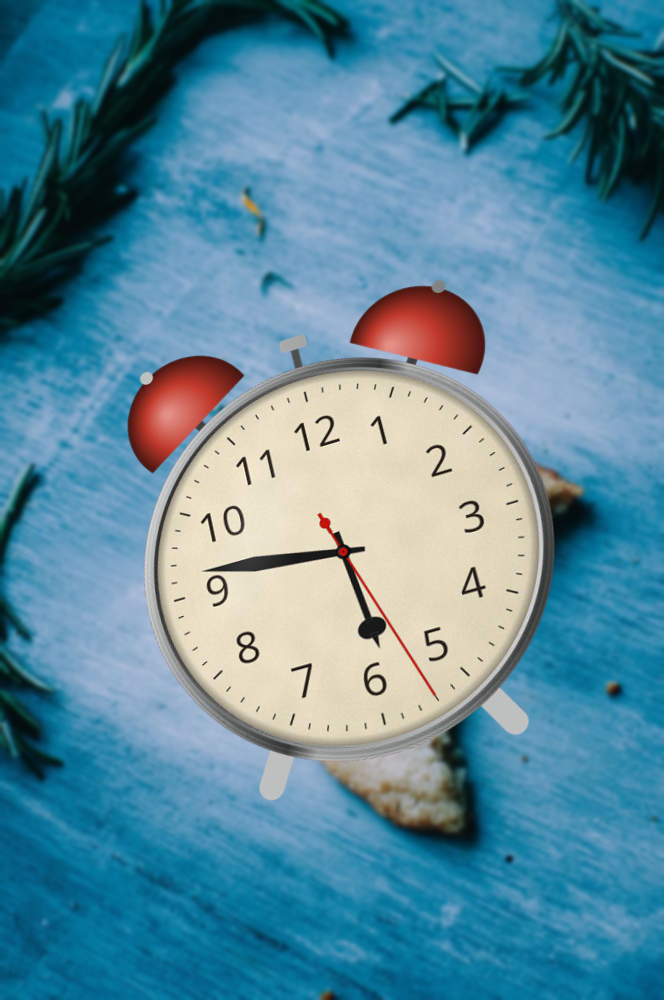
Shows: 5h46m27s
